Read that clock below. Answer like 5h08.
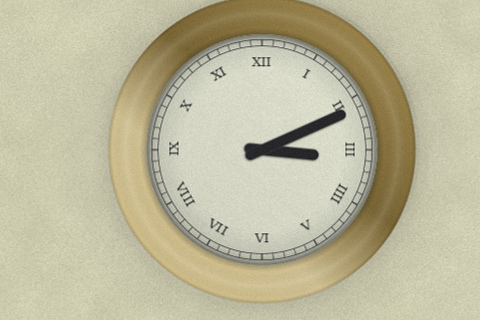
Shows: 3h11
